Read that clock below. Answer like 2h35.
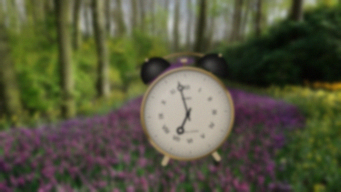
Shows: 6h58
